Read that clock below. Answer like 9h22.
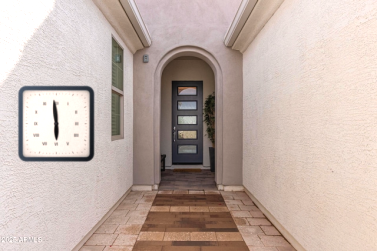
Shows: 5h59
